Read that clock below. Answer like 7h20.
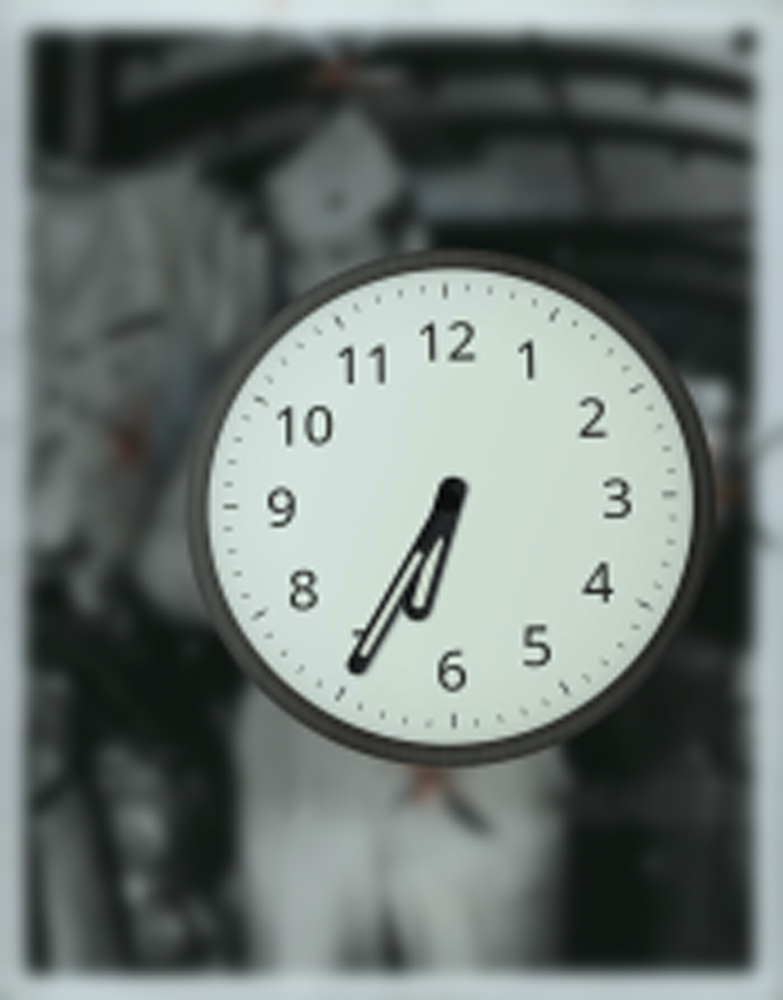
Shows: 6h35
